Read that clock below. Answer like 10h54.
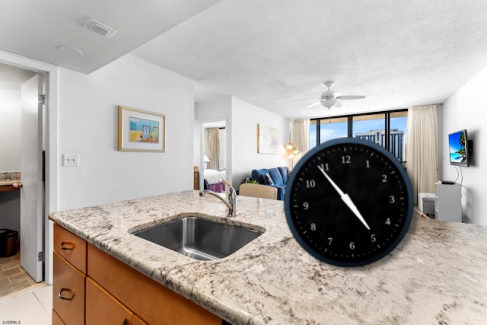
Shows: 4h54
